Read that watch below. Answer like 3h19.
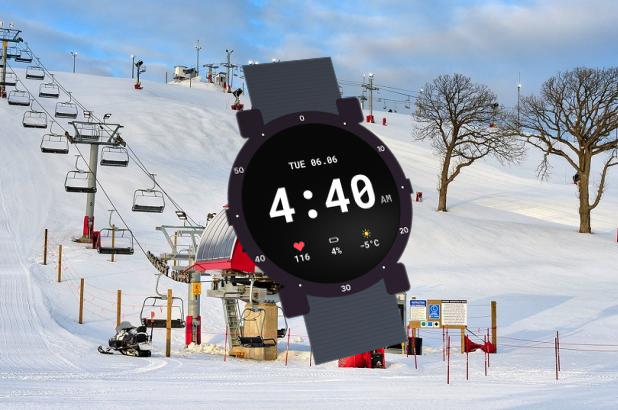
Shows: 4h40
